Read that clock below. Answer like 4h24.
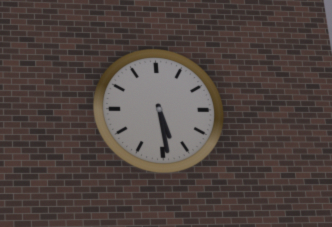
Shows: 5h29
